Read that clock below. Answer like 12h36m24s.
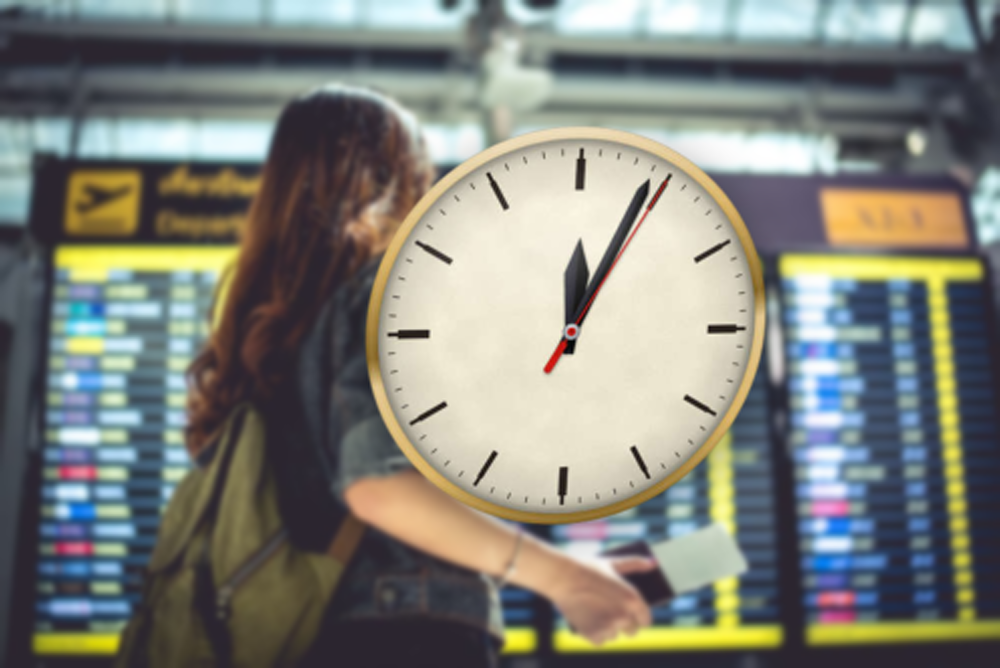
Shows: 12h04m05s
